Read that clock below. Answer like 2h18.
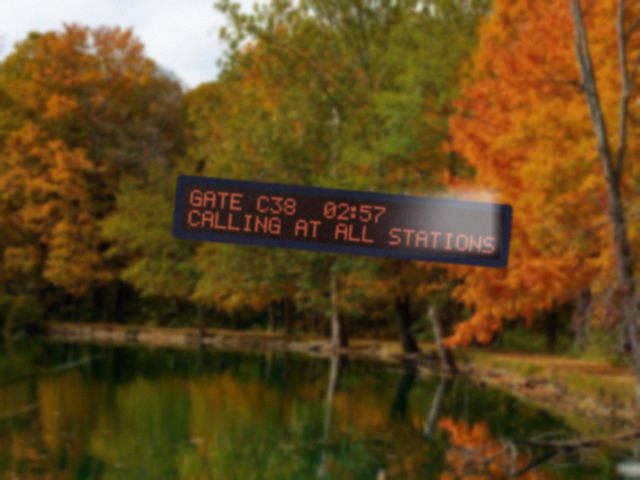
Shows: 2h57
